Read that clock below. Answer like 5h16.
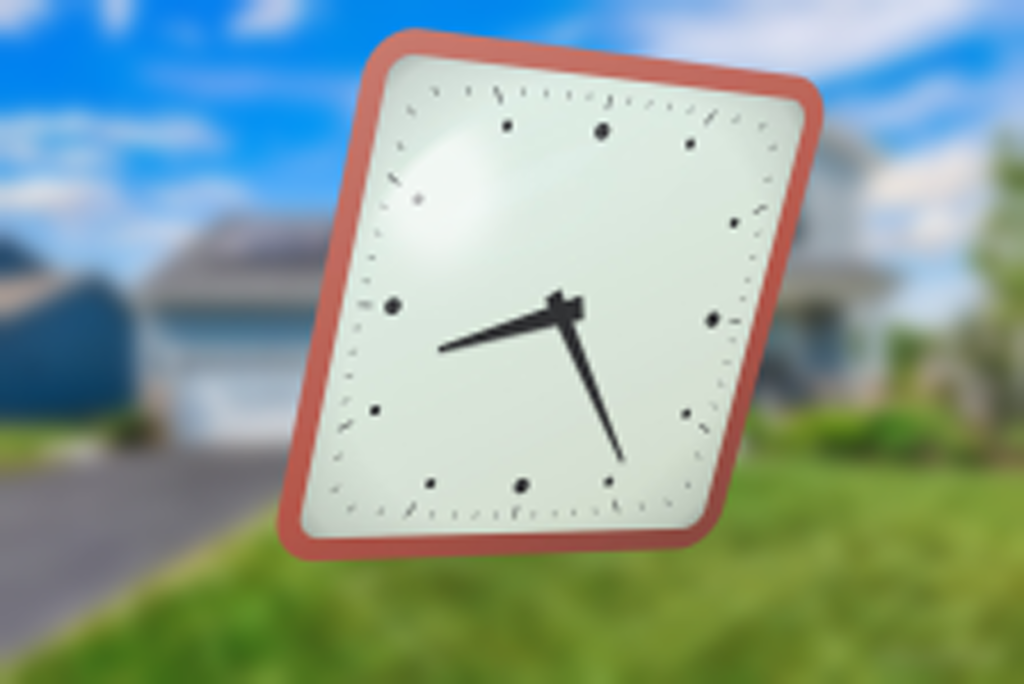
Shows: 8h24
